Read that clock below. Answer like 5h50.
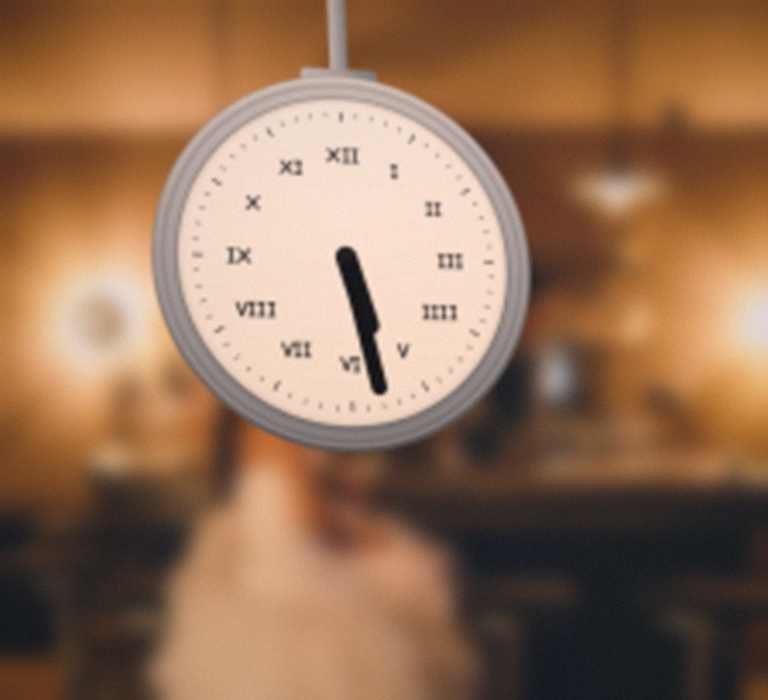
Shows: 5h28
